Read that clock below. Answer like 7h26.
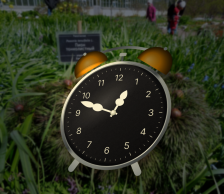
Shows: 12h48
